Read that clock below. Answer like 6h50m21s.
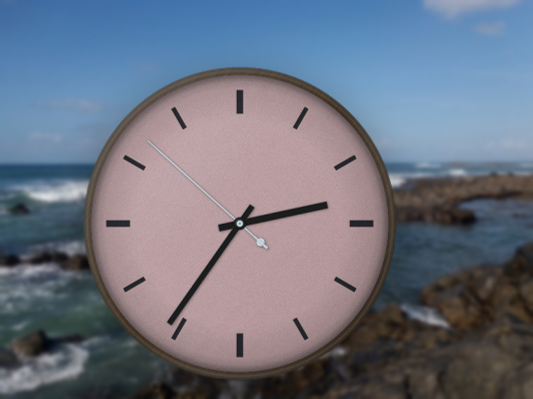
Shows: 2h35m52s
